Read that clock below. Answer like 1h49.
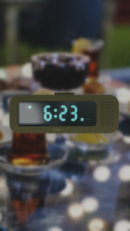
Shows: 6h23
